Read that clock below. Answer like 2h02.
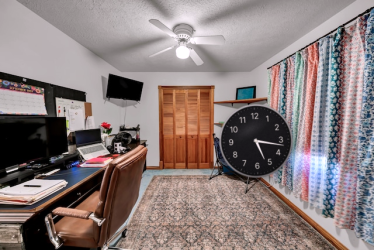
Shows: 5h17
